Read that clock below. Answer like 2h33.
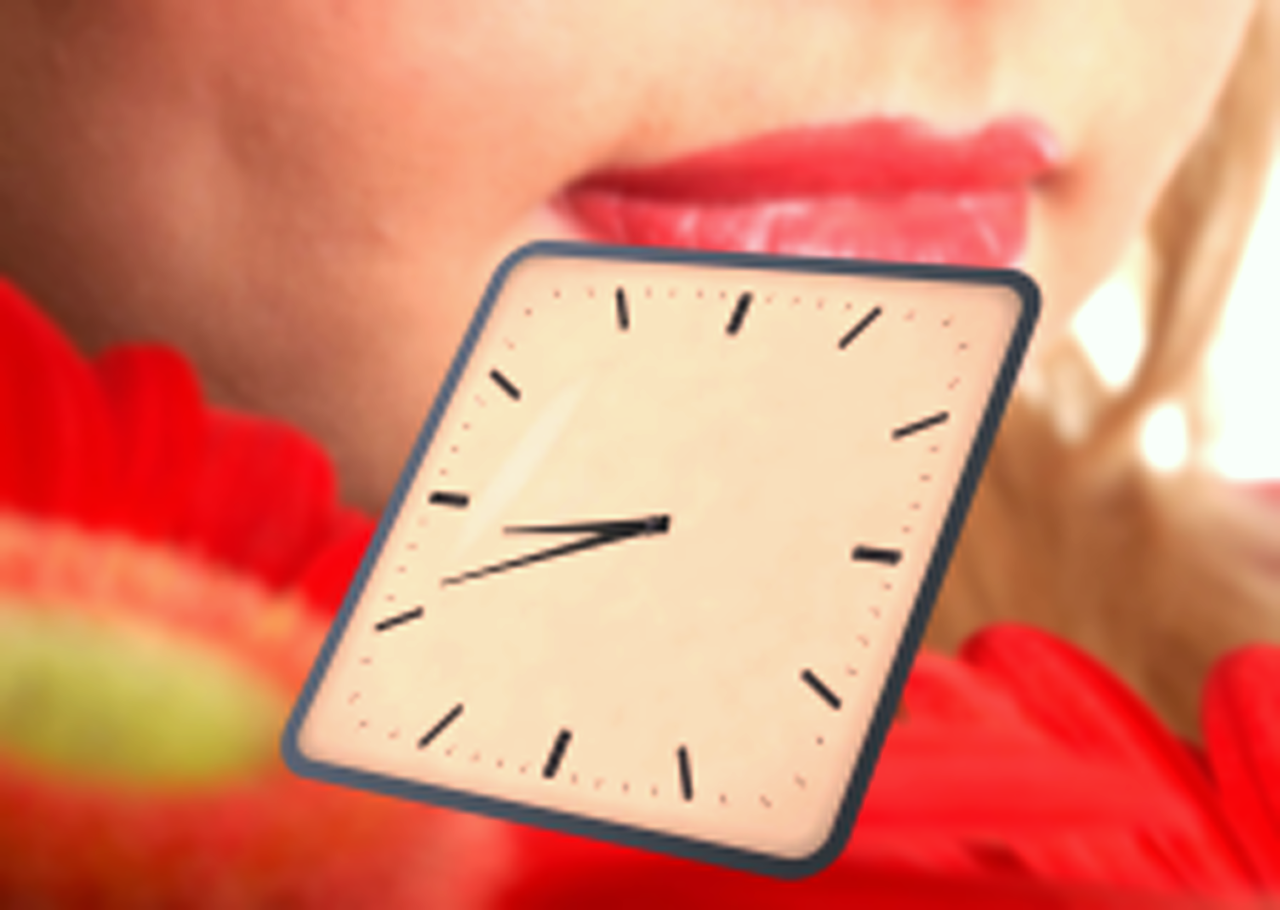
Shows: 8h41
